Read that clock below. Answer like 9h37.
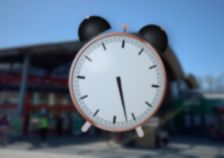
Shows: 5h27
